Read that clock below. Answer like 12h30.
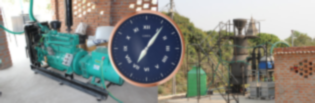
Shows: 7h06
